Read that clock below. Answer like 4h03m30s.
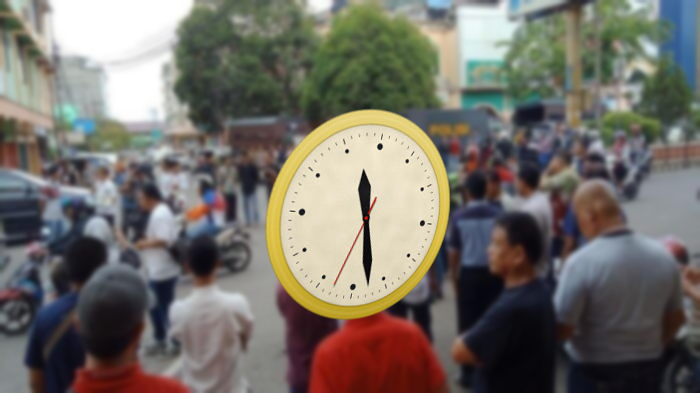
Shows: 11h27m33s
